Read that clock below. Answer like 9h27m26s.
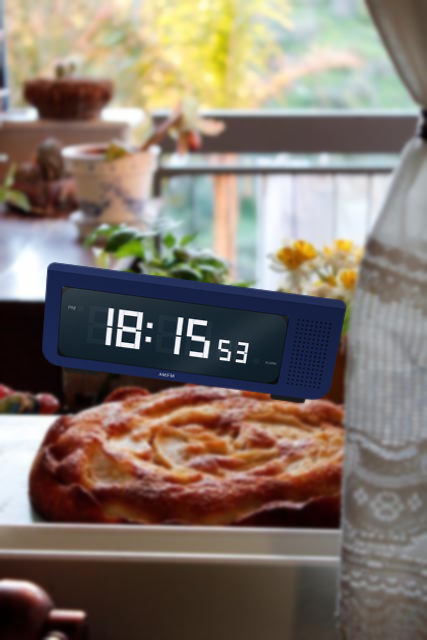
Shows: 18h15m53s
